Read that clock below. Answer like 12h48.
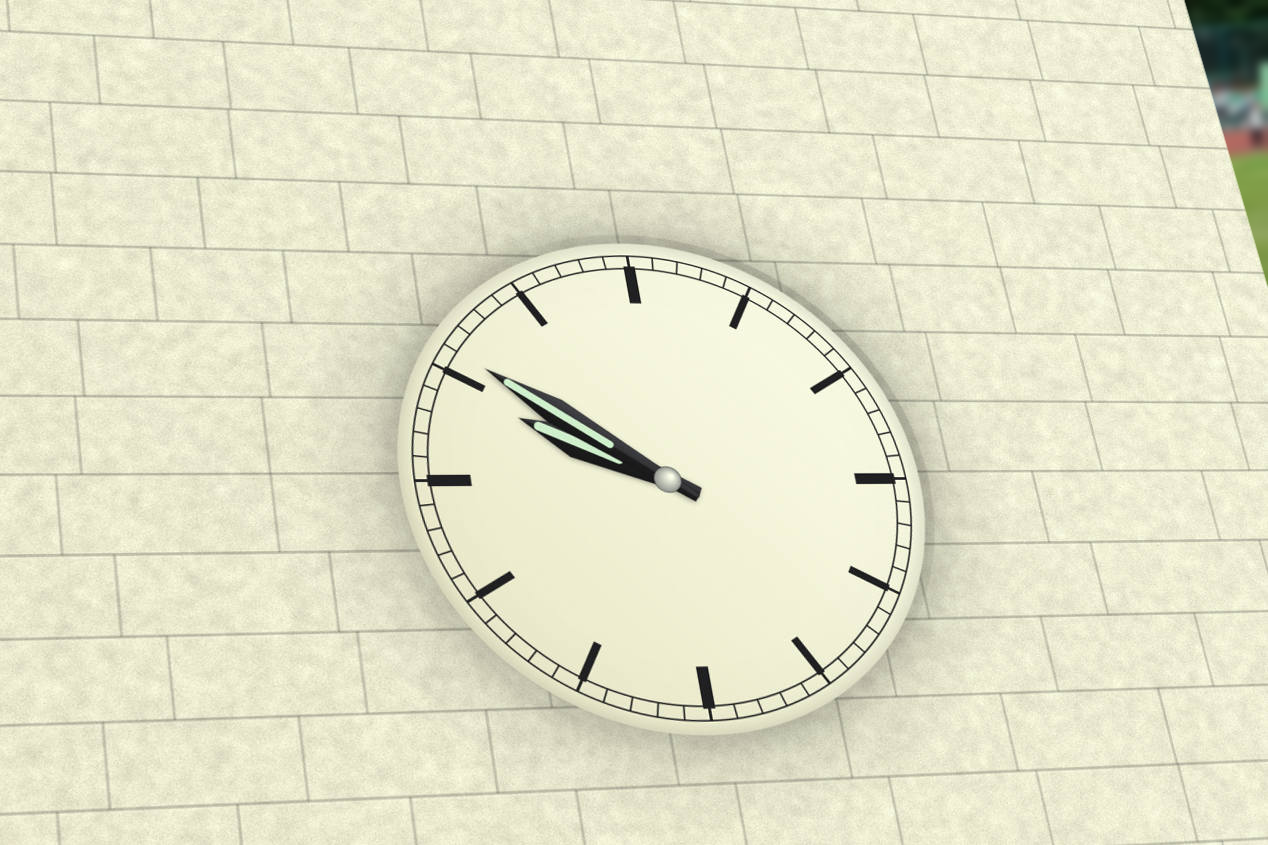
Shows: 9h51
